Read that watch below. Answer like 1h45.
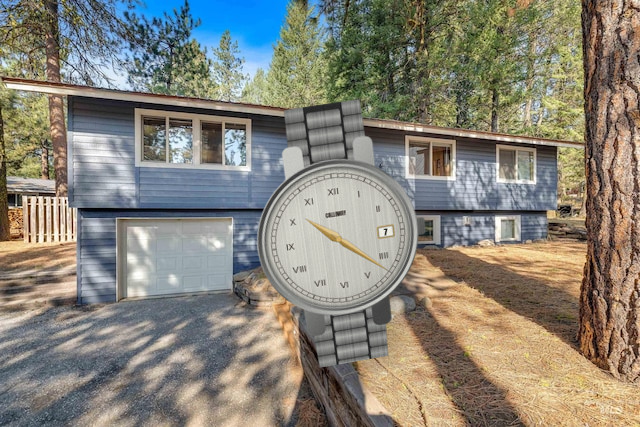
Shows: 10h22
